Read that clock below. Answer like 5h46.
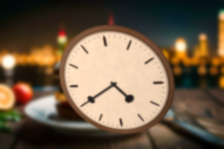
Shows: 4h40
